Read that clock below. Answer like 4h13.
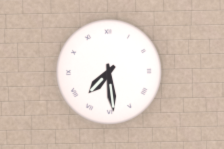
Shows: 7h29
